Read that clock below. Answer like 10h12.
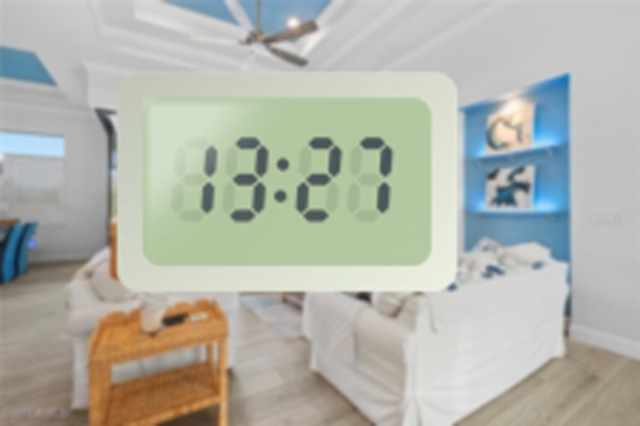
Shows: 13h27
